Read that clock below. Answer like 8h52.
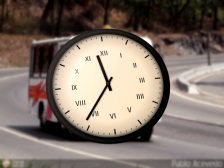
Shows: 11h36
